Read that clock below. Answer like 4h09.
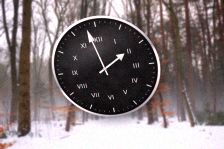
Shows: 1h58
